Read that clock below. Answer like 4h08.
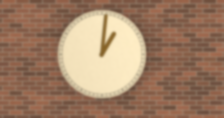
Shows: 1h01
